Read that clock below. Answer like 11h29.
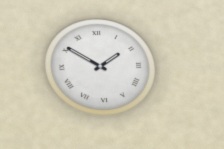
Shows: 1h51
